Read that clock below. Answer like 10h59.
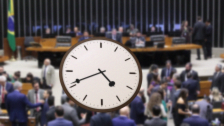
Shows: 4h41
